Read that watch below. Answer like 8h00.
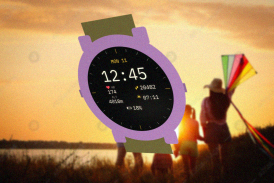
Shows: 12h45
